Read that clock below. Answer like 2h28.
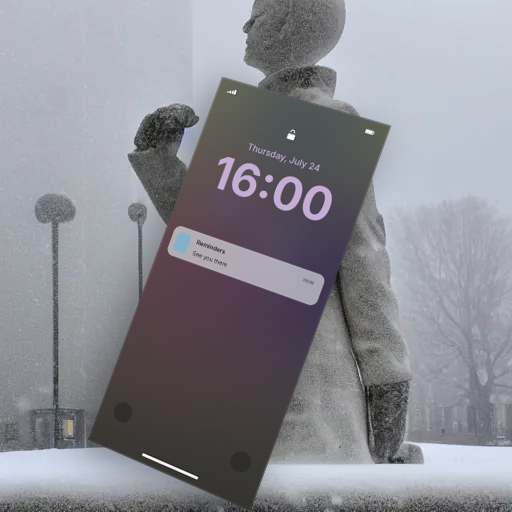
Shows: 16h00
